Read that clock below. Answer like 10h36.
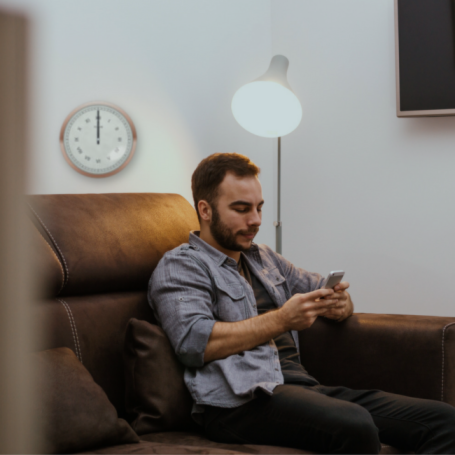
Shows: 12h00
